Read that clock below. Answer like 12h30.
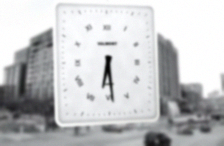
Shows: 6h29
